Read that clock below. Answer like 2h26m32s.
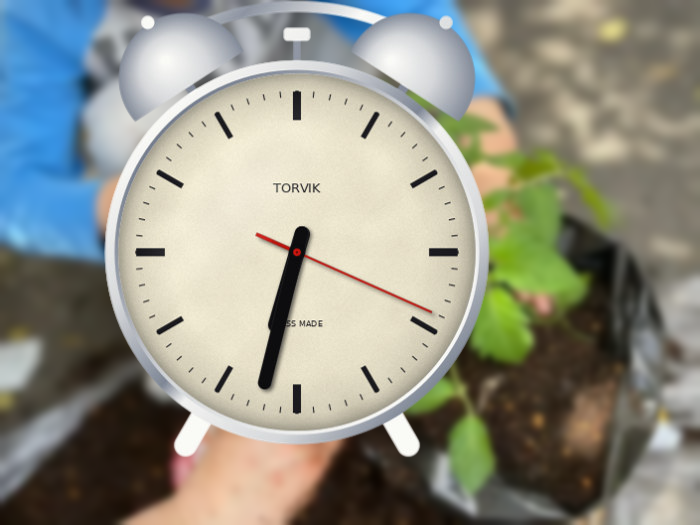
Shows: 6h32m19s
